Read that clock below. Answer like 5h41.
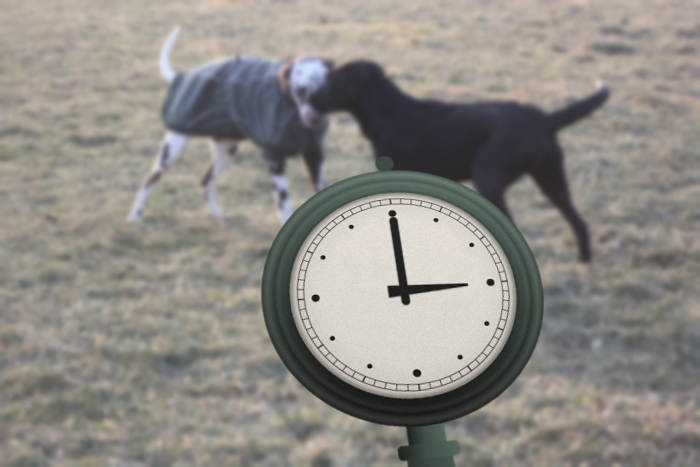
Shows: 3h00
